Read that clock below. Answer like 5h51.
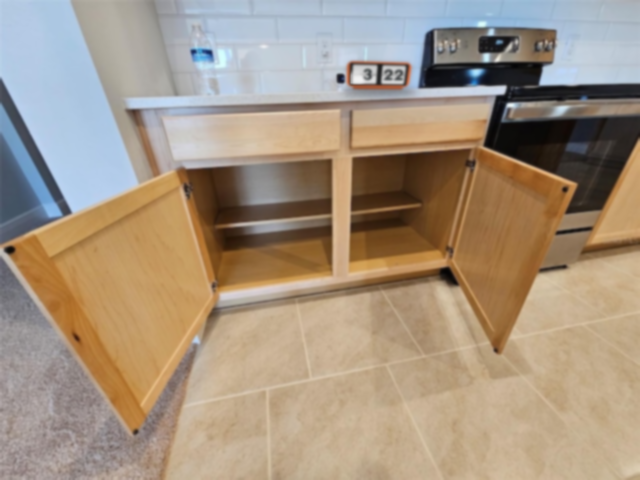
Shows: 3h22
